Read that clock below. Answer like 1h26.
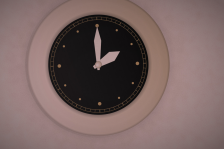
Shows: 2h00
